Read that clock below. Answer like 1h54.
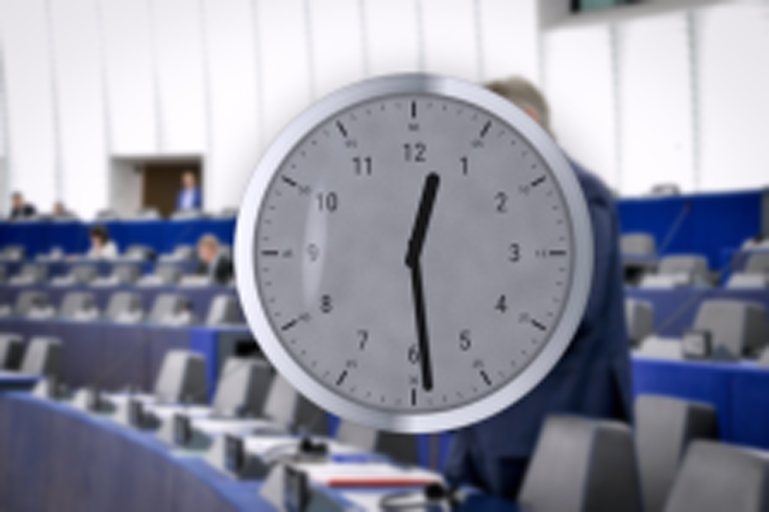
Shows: 12h29
